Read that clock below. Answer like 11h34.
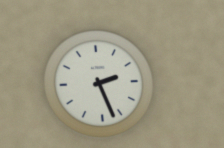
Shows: 2h27
